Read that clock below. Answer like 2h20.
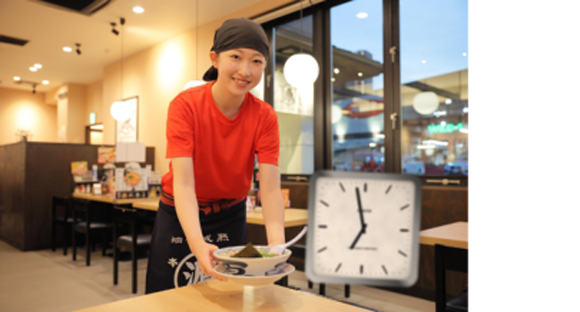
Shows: 6h58
